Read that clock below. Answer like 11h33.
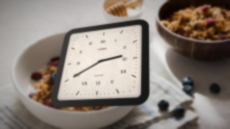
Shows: 2h40
